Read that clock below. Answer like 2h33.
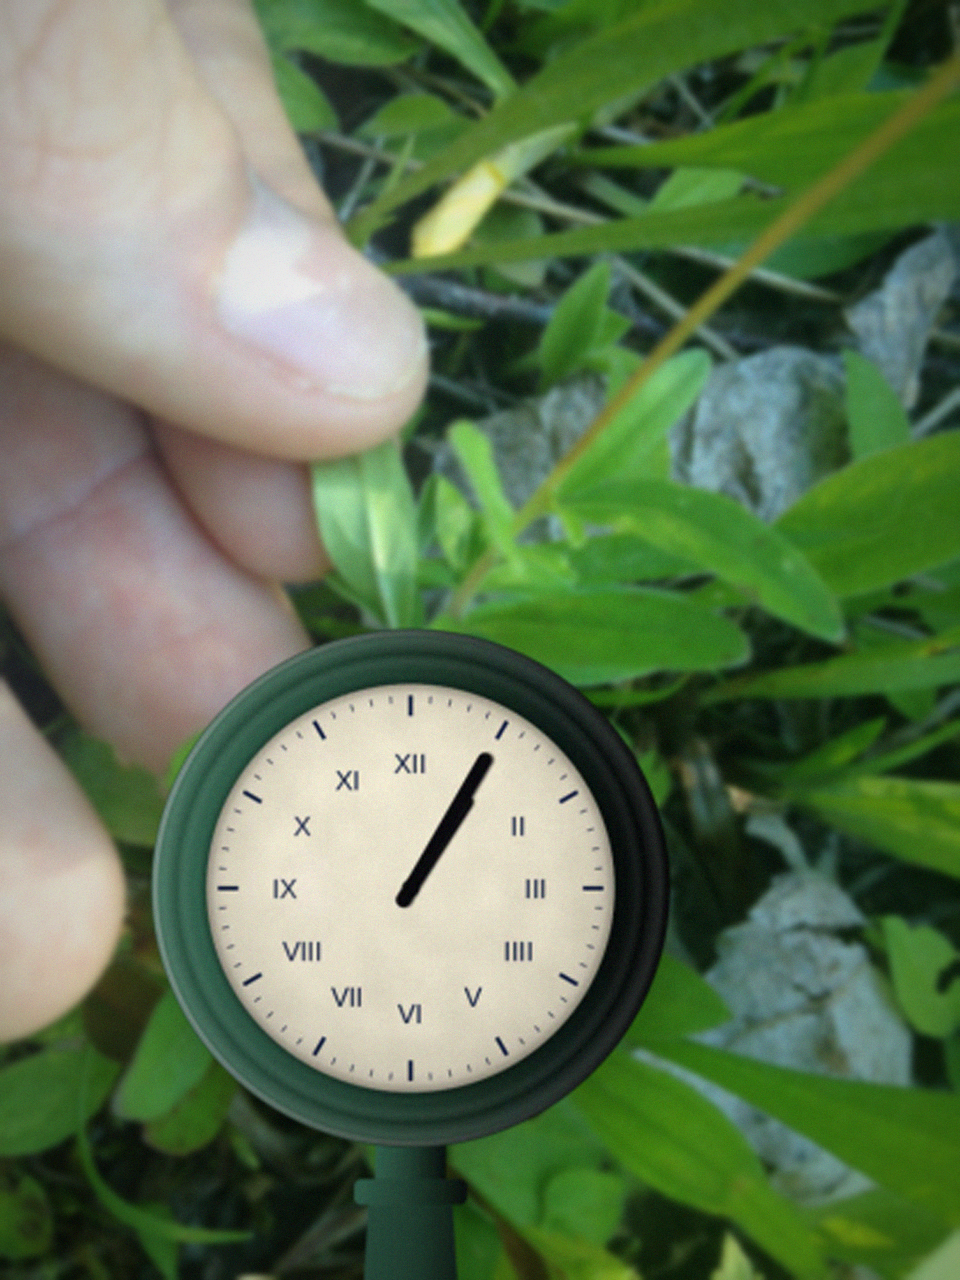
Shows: 1h05
